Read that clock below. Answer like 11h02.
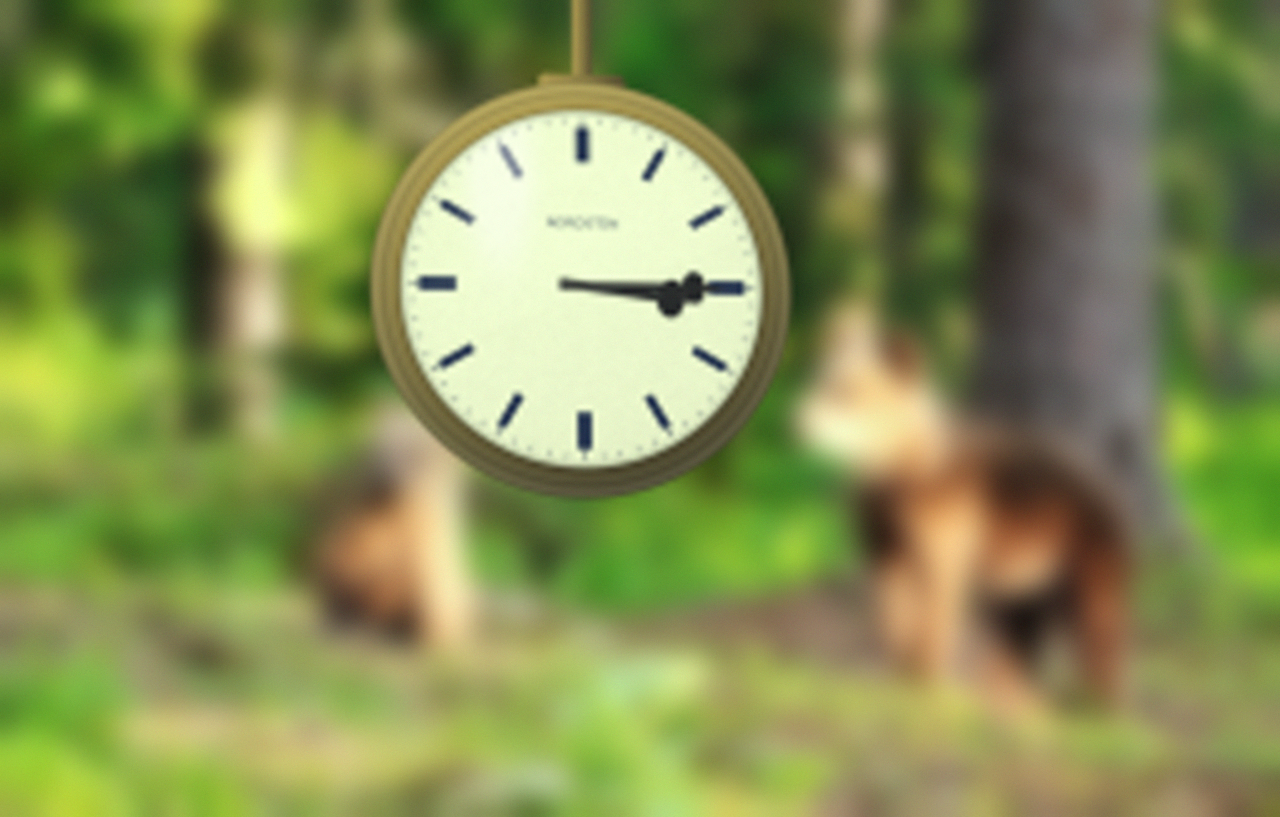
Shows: 3h15
